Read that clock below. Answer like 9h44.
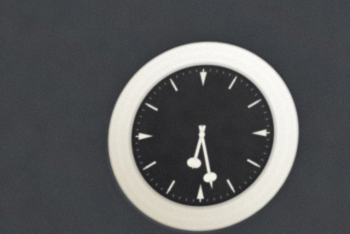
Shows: 6h28
